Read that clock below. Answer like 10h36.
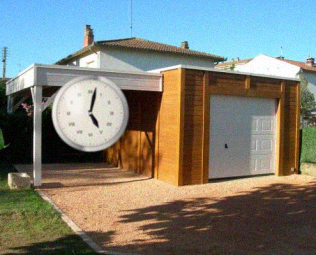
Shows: 5h02
